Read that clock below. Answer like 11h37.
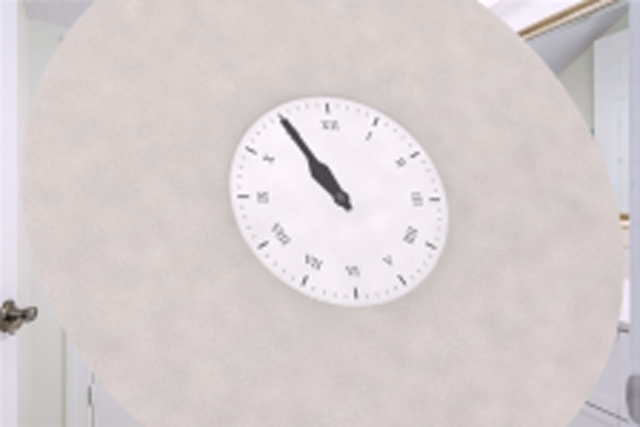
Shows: 10h55
